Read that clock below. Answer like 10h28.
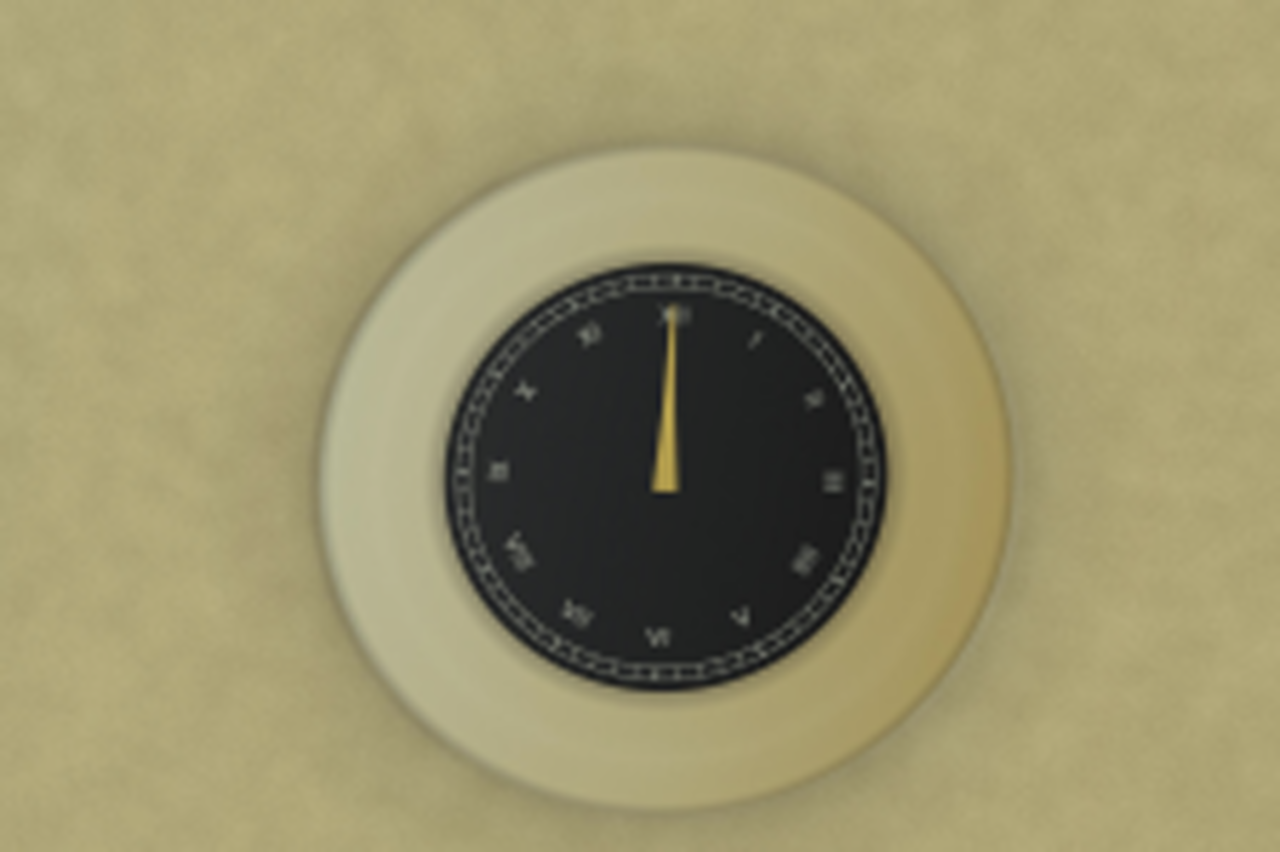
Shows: 12h00
